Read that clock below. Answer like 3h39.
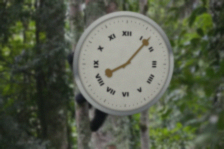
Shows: 8h07
